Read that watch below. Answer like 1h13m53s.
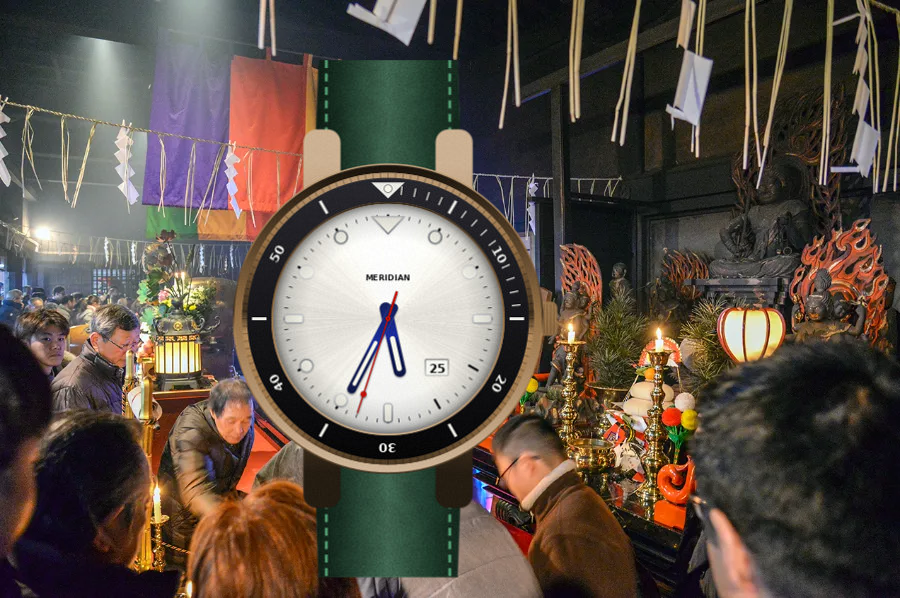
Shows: 5h34m33s
